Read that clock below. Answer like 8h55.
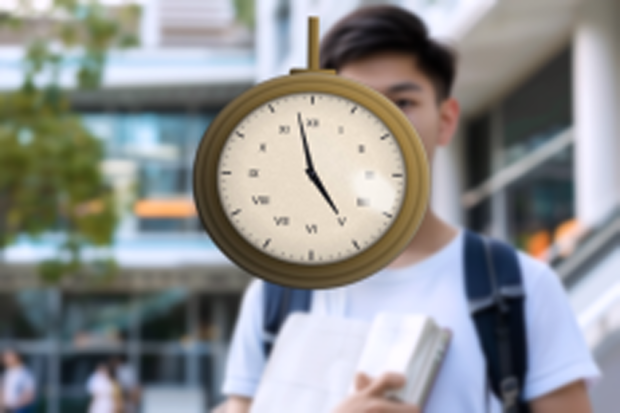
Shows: 4h58
